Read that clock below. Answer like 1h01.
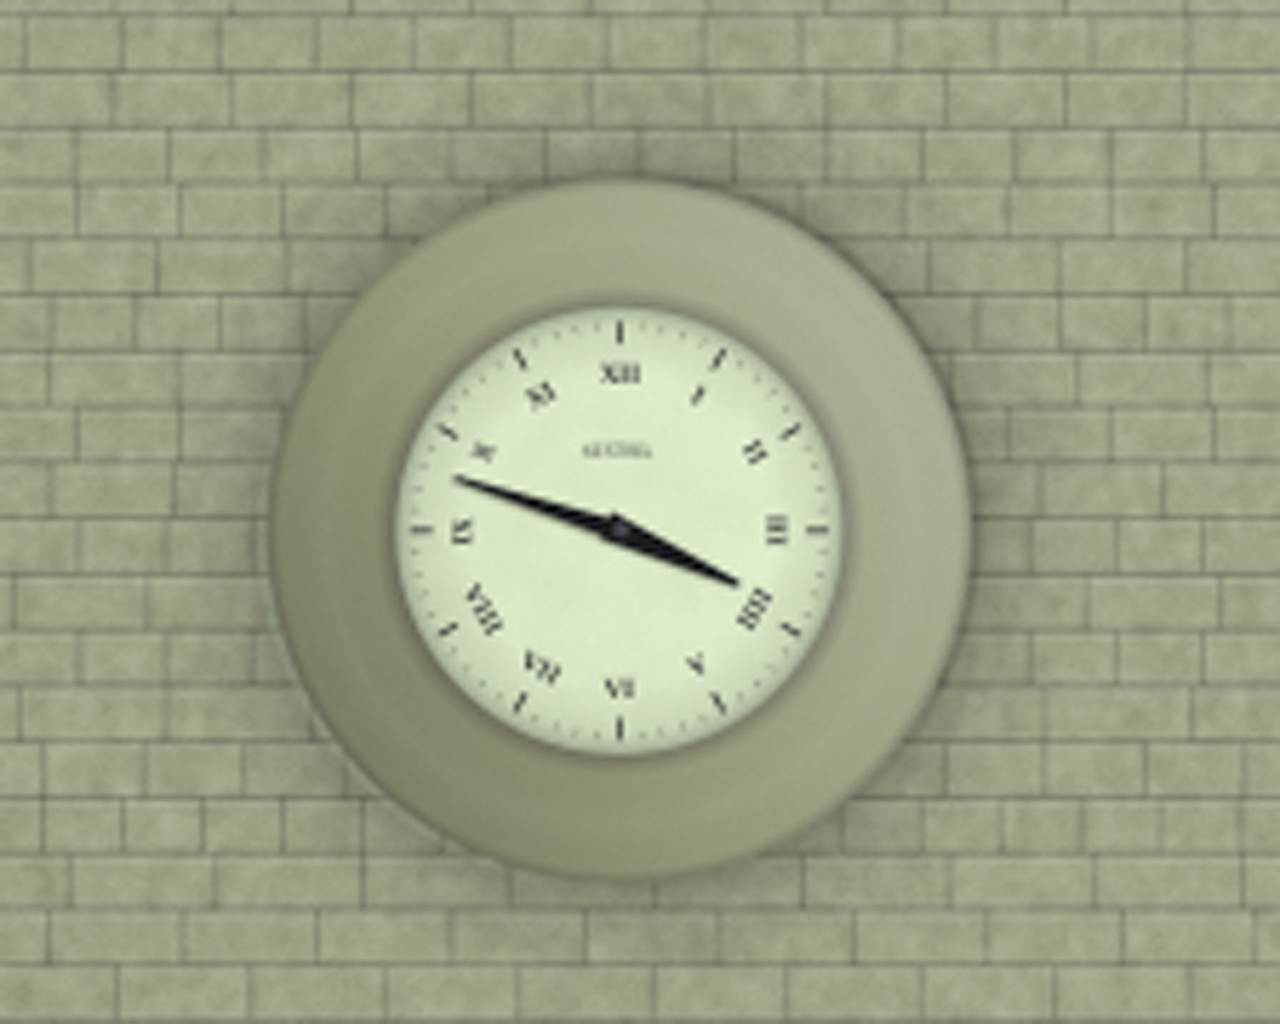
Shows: 3h48
